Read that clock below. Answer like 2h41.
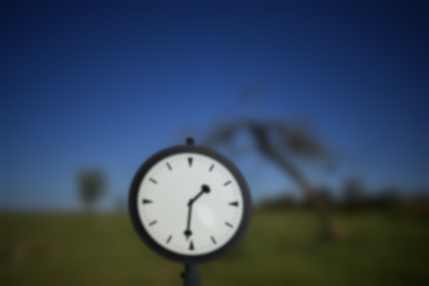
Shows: 1h31
